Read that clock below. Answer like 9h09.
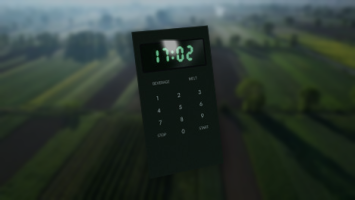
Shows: 17h02
